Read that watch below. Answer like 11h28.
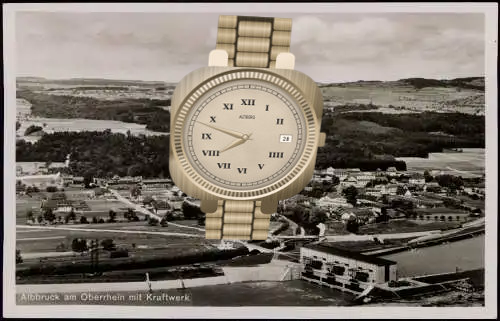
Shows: 7h48
